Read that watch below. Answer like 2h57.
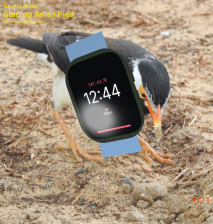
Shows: 12h44
